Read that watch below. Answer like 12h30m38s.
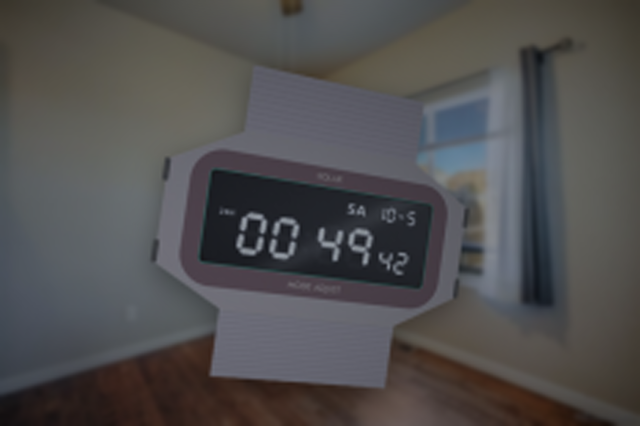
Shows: 0h49m42s
